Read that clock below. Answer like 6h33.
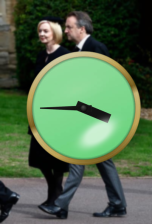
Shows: 3h45
